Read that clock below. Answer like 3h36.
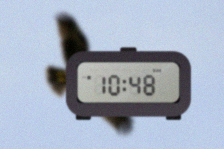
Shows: 10h48
